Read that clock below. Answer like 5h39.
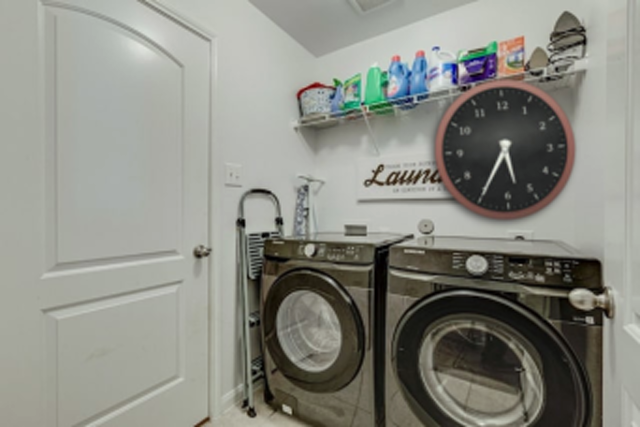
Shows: 5h35
